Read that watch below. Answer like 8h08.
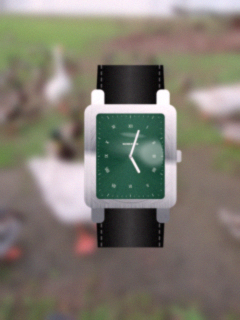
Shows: 5h03
